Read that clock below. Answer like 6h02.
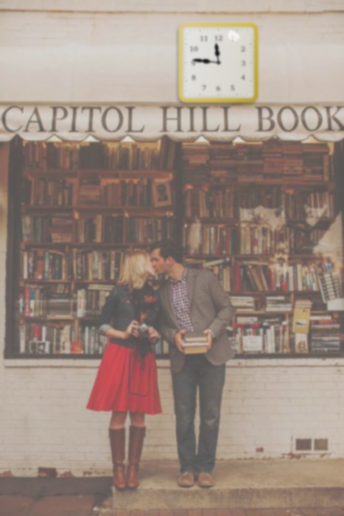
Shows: 11h46
